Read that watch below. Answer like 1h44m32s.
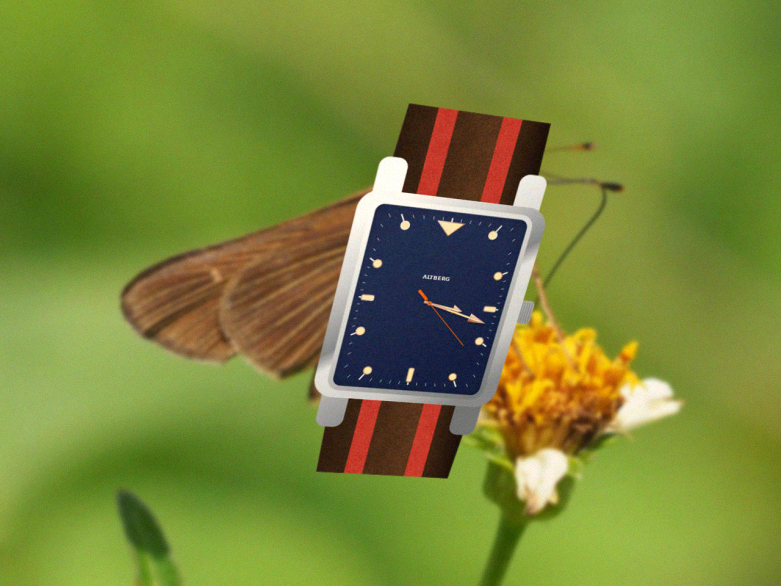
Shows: 3h17m22s
